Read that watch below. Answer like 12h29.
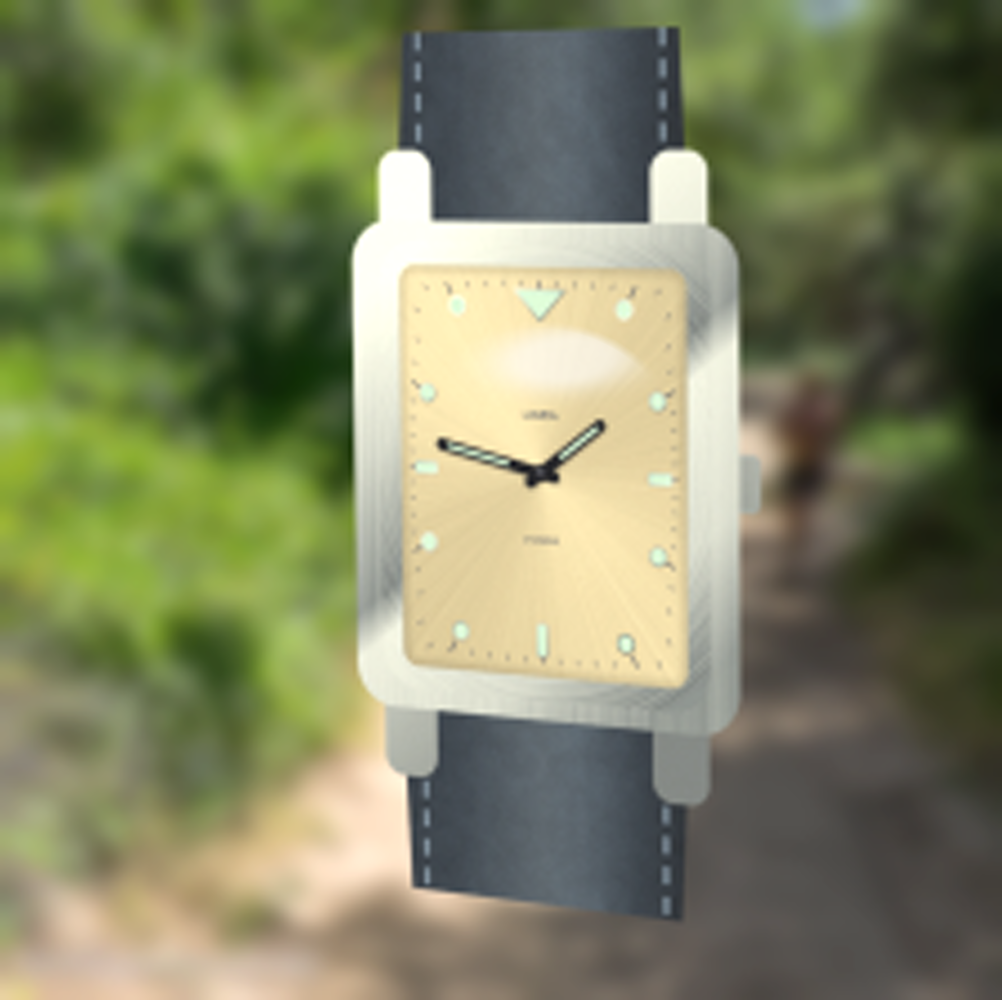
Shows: 1h47
